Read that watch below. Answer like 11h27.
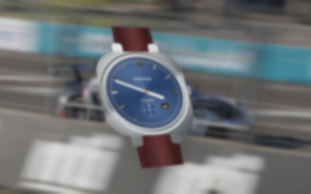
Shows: 3h49
